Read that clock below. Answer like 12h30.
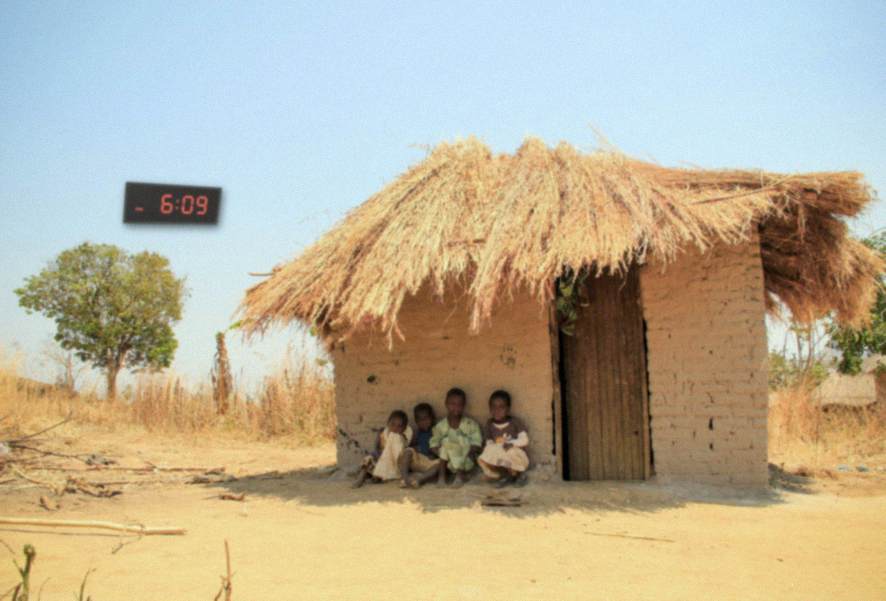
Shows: 6h09
